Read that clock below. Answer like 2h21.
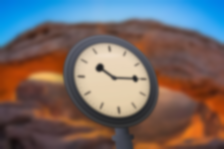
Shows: 10h15
